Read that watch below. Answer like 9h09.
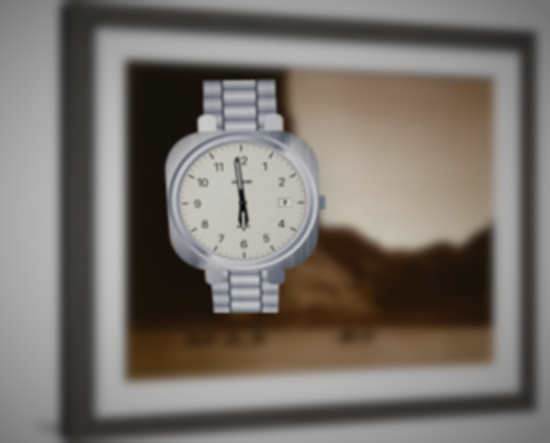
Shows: 5h59
